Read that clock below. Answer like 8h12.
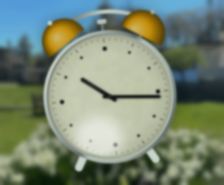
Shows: 10h16
